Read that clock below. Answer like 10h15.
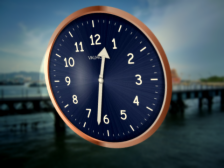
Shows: 12h32
